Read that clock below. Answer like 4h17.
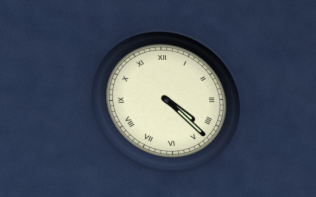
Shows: 4h23
